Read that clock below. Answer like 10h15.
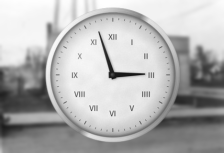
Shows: 2h57
